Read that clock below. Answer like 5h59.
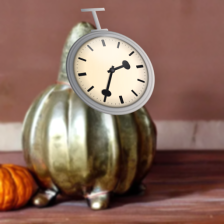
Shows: 2h35
